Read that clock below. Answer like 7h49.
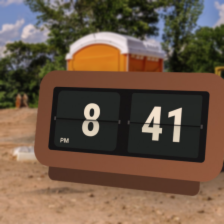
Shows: 8h41
